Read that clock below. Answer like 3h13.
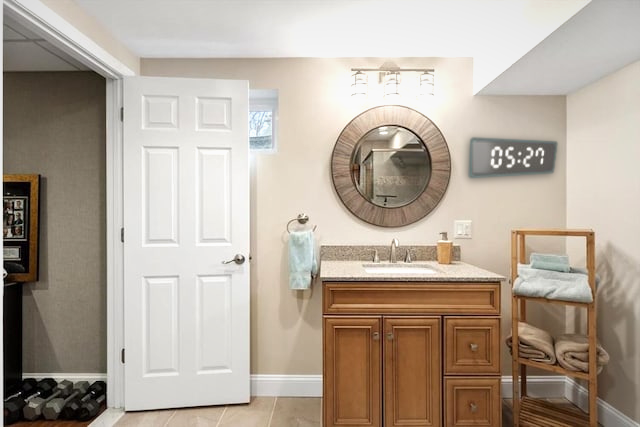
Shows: 5h27
